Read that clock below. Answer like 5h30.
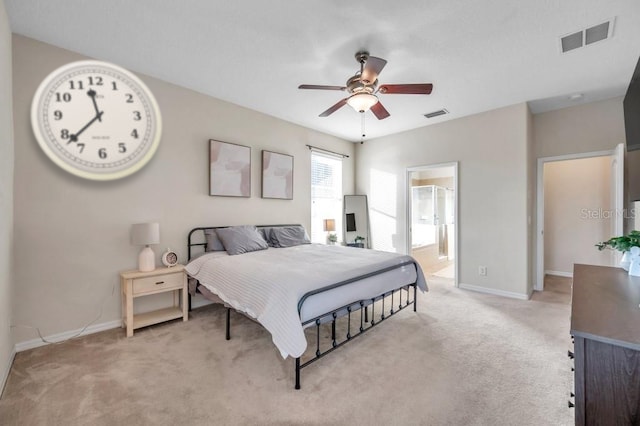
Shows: 11h38
